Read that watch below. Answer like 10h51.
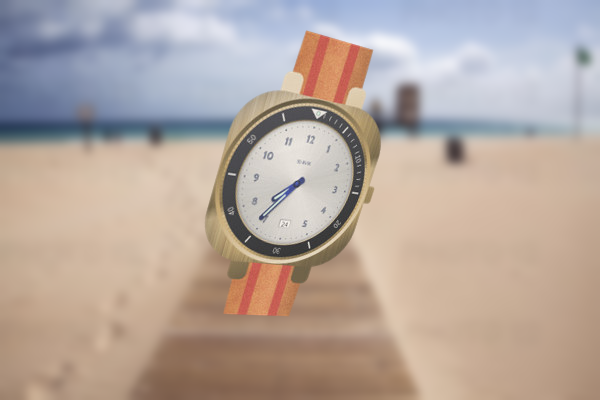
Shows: 7h36
